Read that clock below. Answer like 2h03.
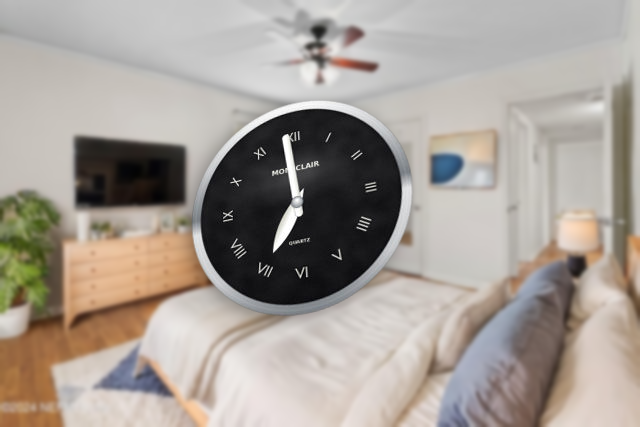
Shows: 6h59
